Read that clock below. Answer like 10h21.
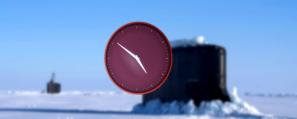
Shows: 4h51
